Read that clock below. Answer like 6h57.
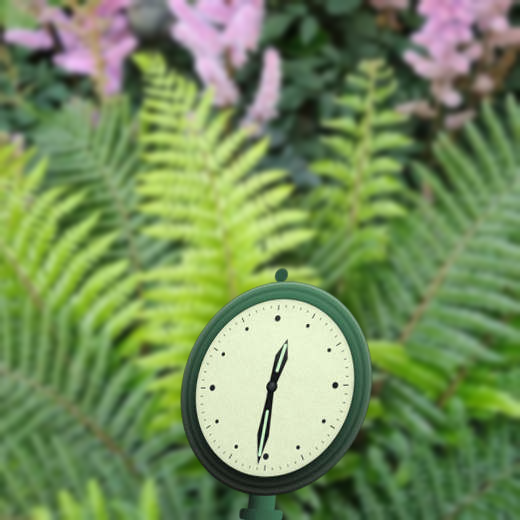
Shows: 12h31
